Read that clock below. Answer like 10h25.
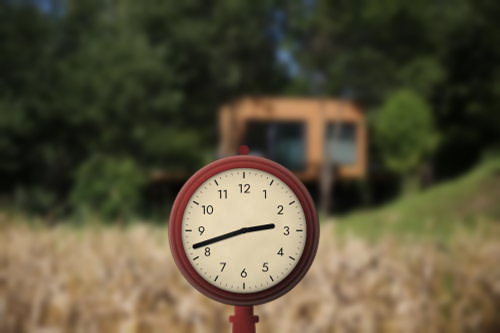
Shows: 2h42
